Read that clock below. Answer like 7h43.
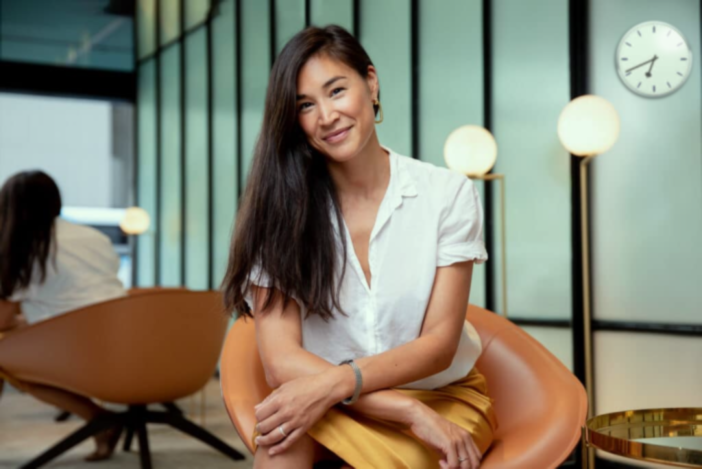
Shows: 6h41
